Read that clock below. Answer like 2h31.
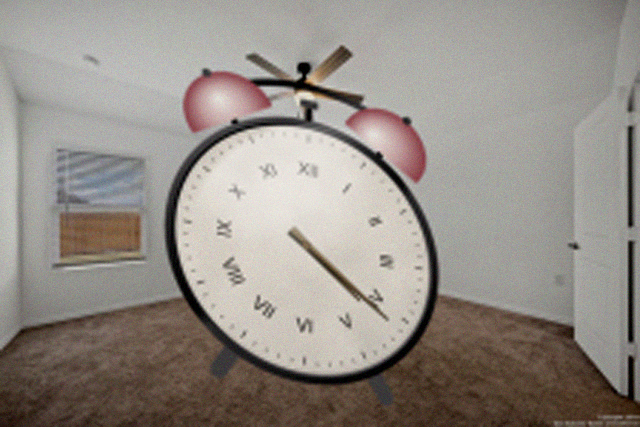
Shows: 4h21
